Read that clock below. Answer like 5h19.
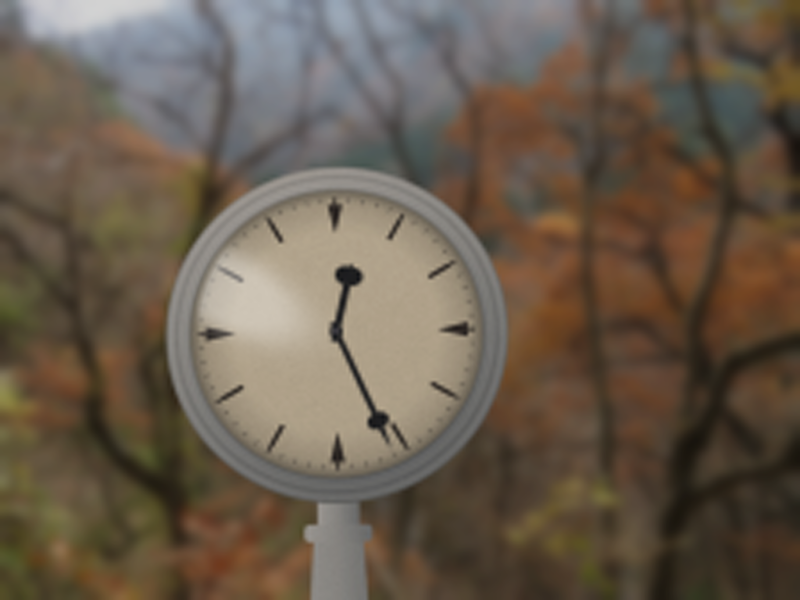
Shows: 12h26
